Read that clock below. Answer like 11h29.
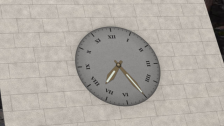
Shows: 7h25
